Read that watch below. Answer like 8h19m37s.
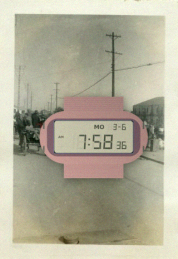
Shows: 7h58m36s
